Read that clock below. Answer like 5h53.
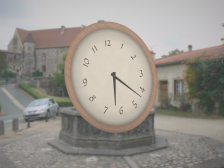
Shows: 6h22
